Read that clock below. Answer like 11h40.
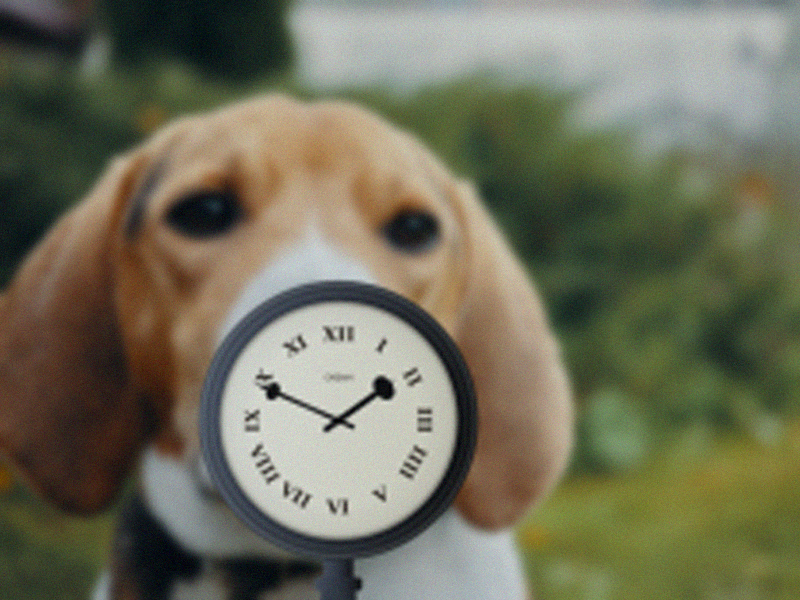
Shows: 1h49
